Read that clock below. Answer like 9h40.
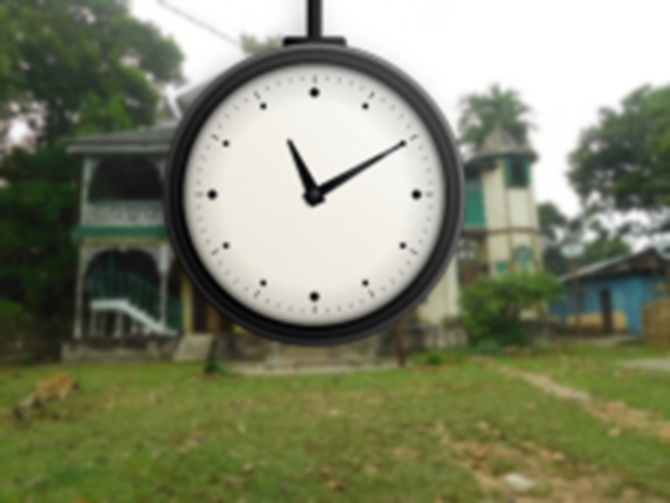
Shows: 11h10
